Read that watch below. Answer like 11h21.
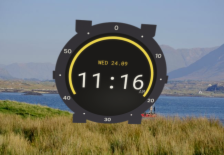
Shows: 11h16
